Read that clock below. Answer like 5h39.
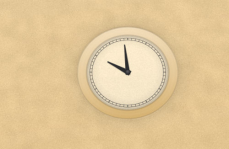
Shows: 9h59
